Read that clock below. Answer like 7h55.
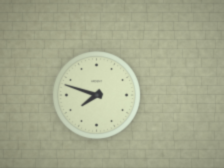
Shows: 7h48
